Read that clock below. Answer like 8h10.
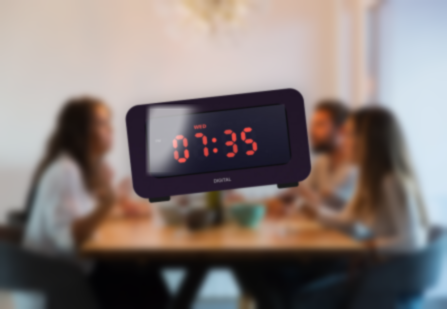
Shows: 7h35
